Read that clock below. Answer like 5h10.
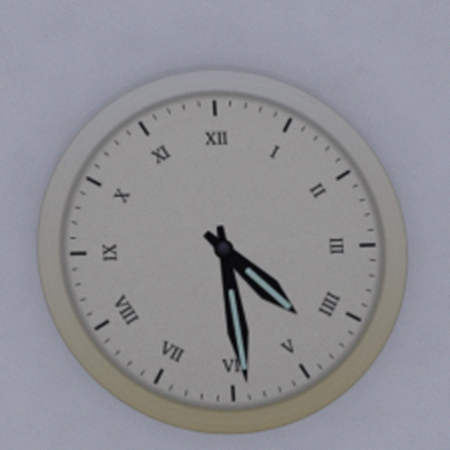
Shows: 4h29
